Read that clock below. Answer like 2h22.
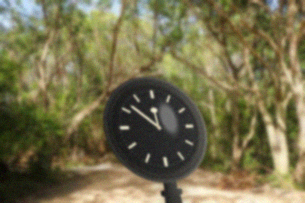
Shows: 11h52
